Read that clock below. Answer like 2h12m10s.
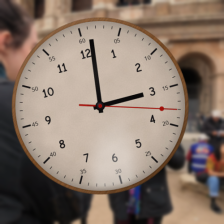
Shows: 3h01m18s
